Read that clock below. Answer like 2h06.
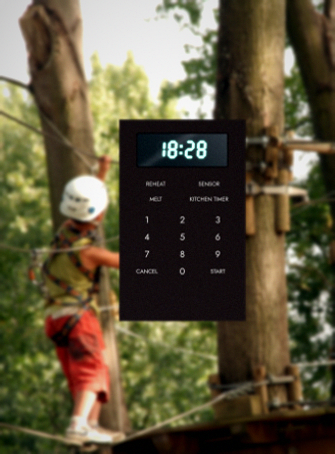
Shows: 18h28
